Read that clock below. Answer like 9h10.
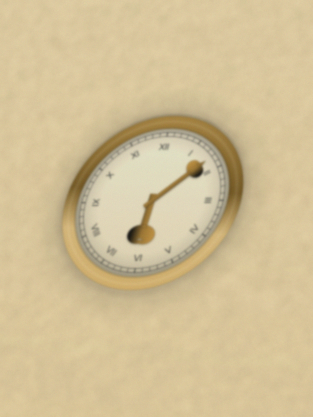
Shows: 6h08
